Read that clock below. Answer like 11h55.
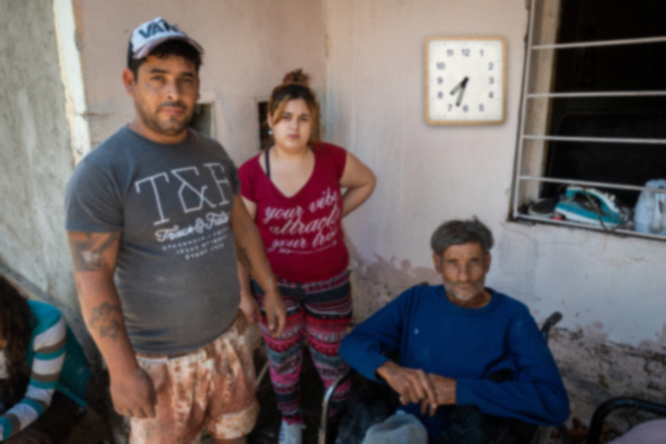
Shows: 7h33
